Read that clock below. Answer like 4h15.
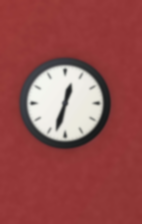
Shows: 12h33
